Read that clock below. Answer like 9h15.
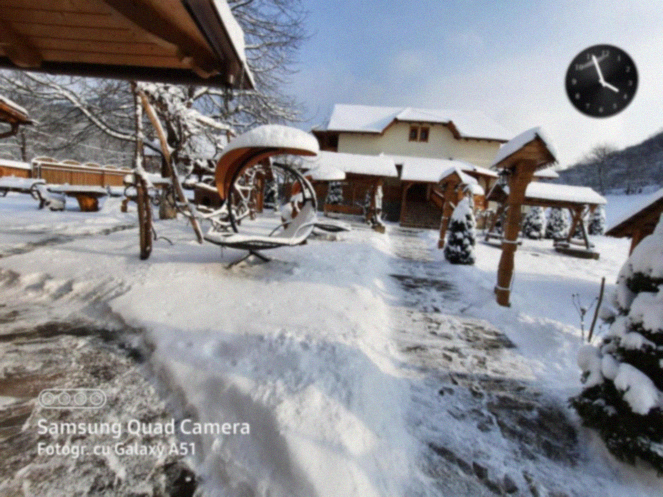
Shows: 3h56
